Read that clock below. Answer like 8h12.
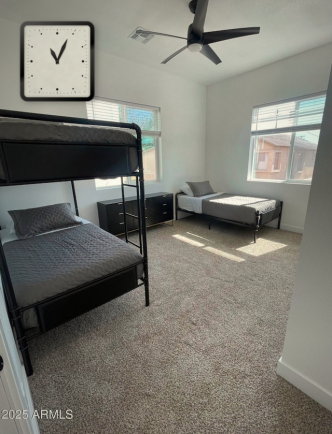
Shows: 11h04
